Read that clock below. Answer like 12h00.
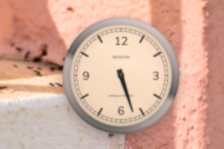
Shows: 5h27
